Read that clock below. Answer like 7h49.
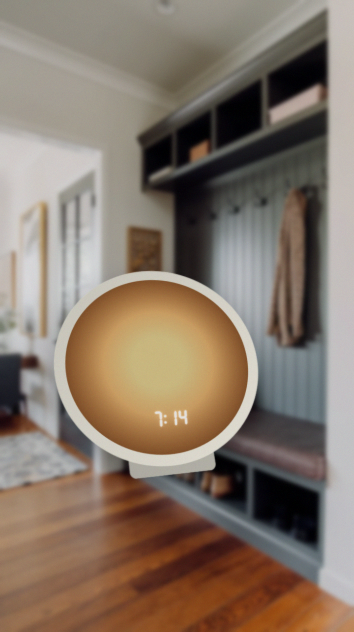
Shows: 7h14
